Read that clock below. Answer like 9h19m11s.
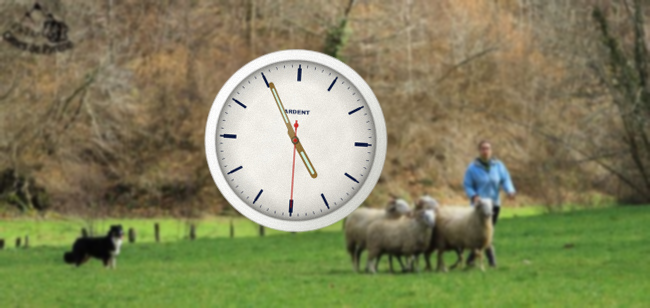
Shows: 4h55m30s
